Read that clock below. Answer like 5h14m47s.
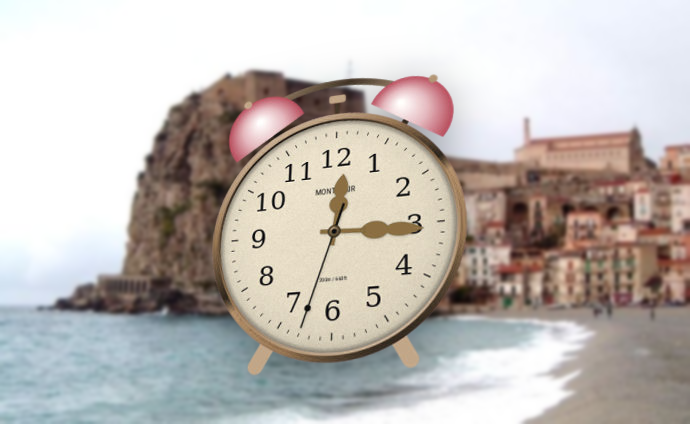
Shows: 12h15m33s
